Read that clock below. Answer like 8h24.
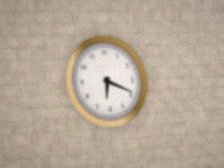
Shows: 6h19
